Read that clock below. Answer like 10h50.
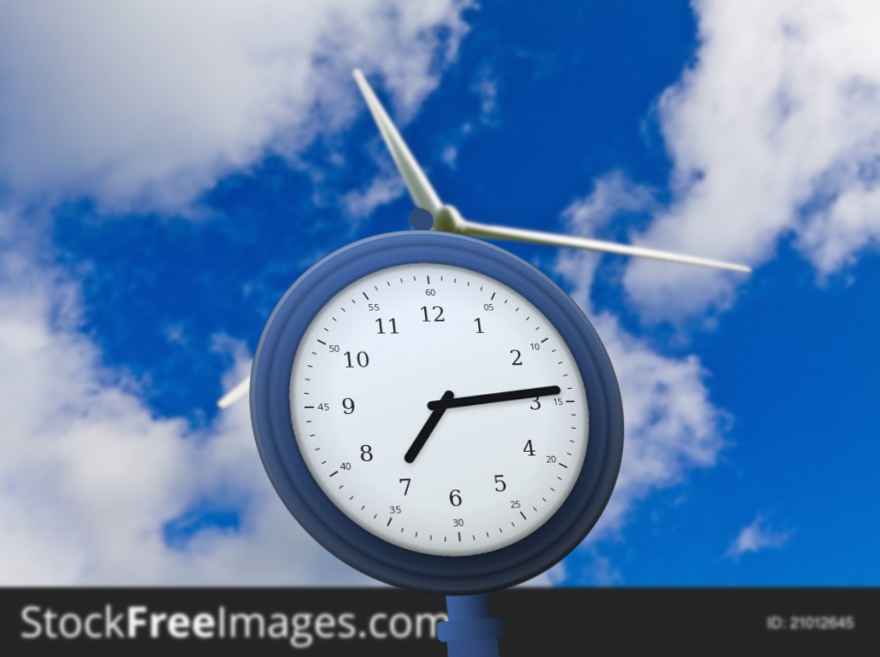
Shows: 7h14
